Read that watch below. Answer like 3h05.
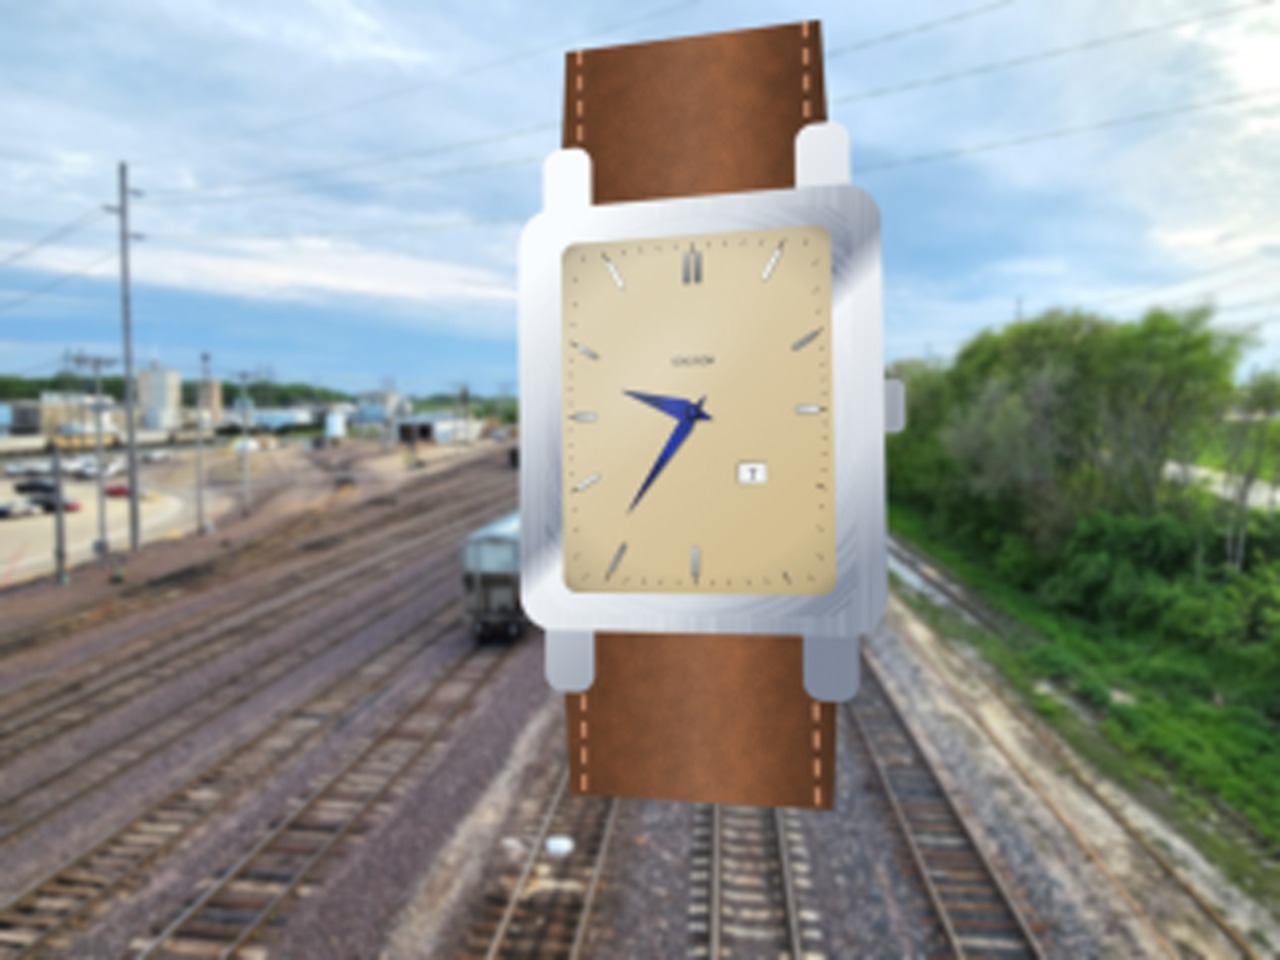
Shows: 9h36
